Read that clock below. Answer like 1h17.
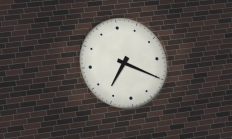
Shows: 7h20
